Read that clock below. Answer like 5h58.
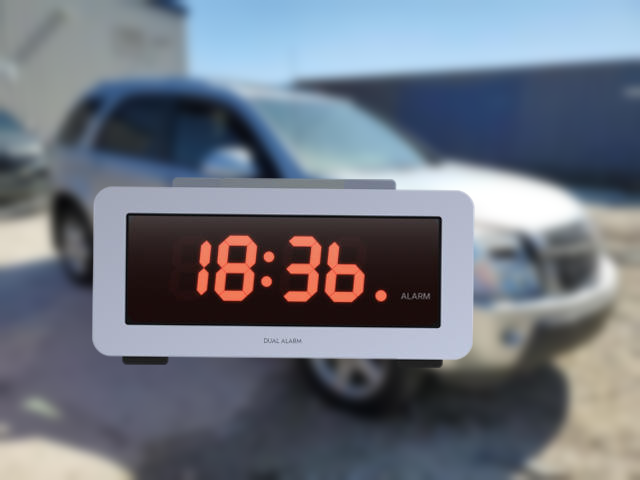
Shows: 18h36
